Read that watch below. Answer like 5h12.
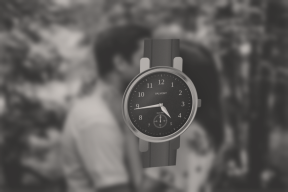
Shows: 4h44
